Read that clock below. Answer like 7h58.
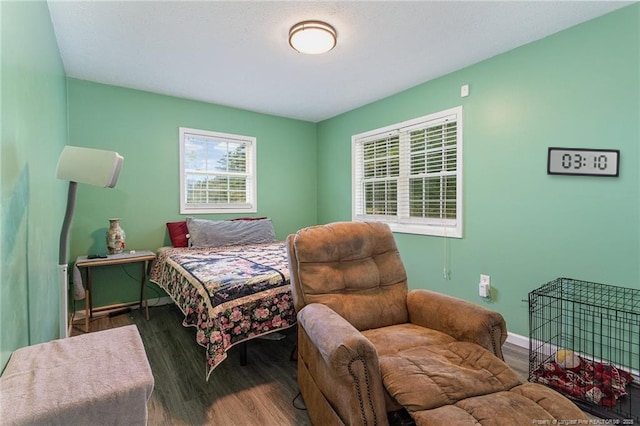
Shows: 3h10
